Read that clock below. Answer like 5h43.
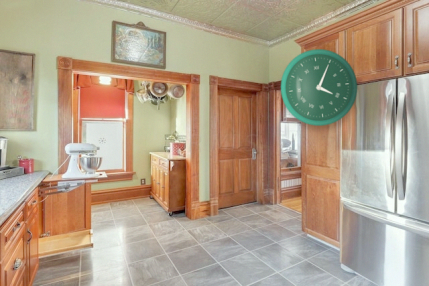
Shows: 4h05
